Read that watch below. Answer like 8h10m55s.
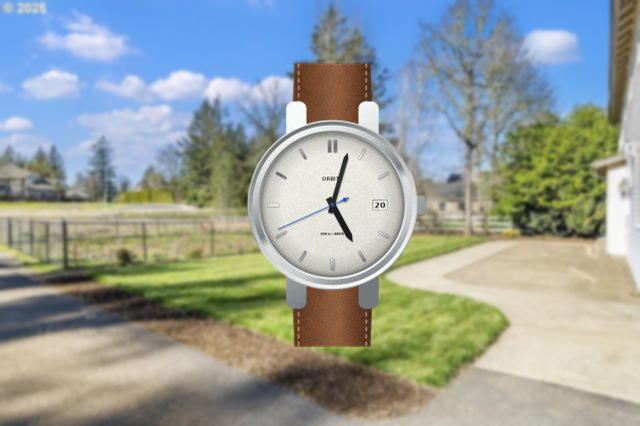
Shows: 5h02m41s
